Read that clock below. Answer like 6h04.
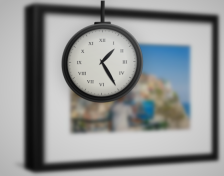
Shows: 1h25
